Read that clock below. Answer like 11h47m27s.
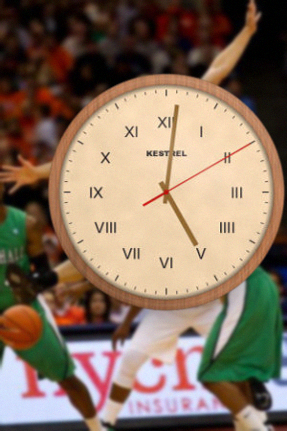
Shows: 5h01m10s
